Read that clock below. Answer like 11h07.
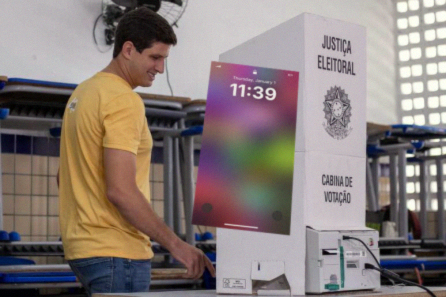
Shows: 11h39
